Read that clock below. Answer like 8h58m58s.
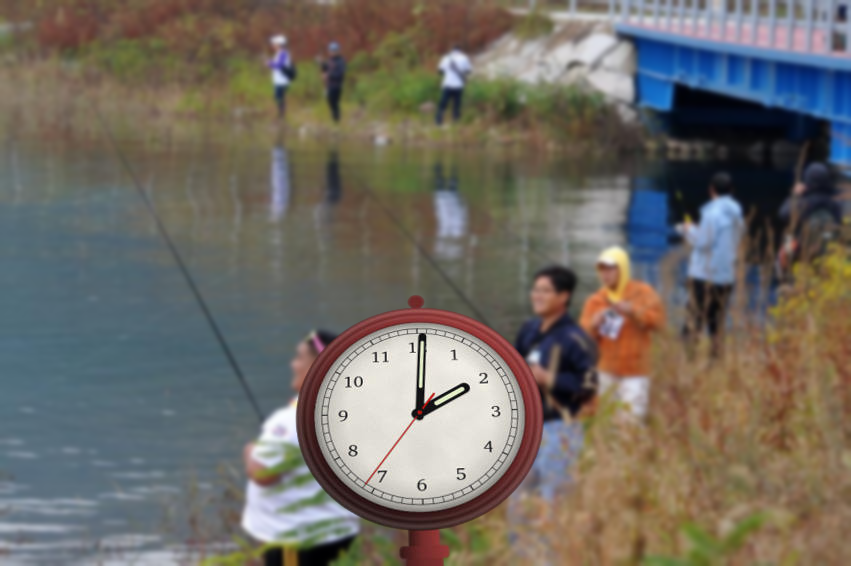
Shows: 2h00m36s
